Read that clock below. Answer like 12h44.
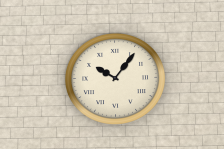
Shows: 10h06
